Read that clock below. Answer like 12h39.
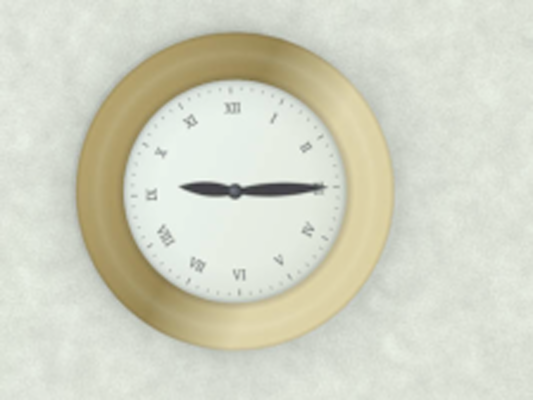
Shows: 9h15
